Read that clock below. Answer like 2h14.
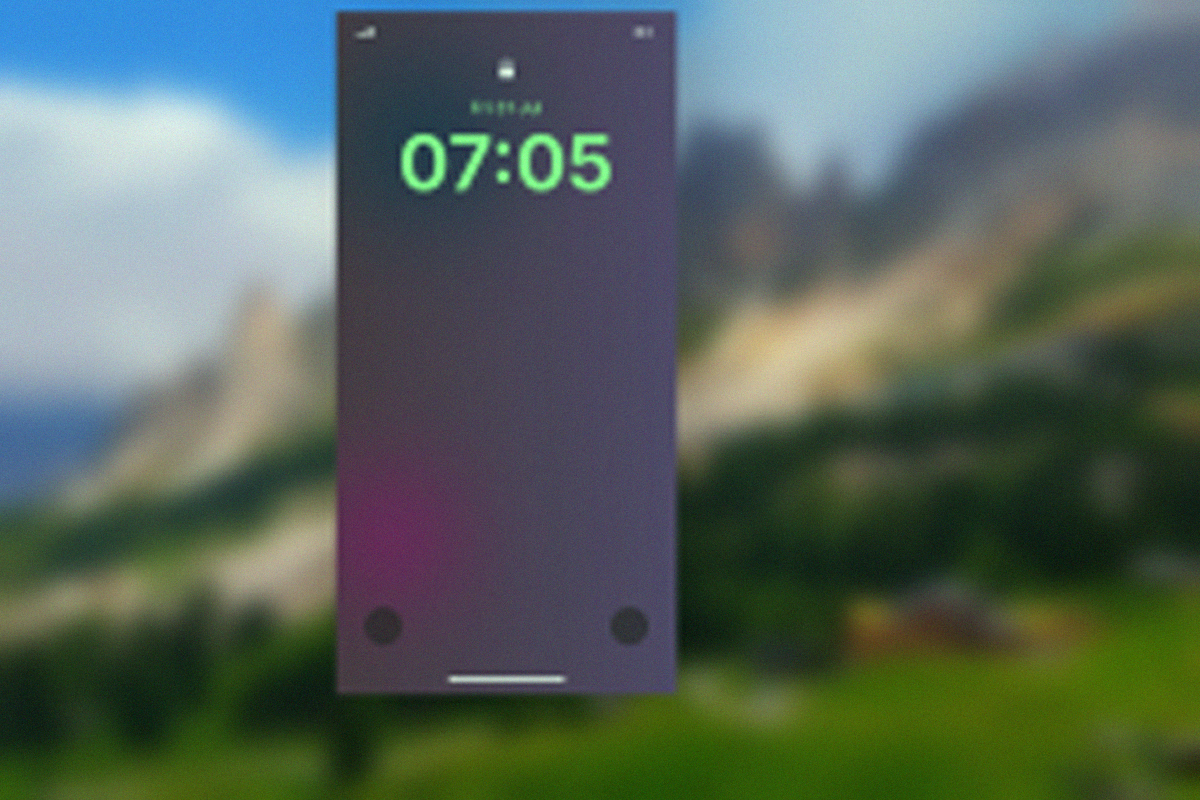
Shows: 7h05
